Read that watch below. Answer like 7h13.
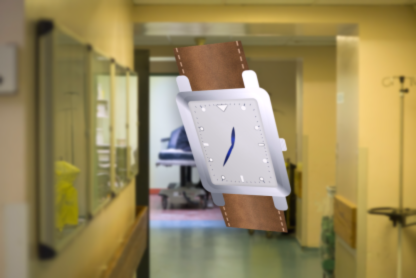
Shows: 12h36
